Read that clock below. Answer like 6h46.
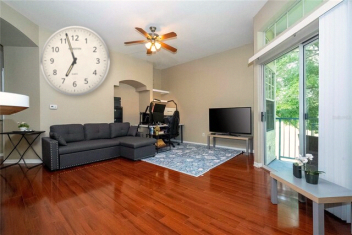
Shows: 6h57
